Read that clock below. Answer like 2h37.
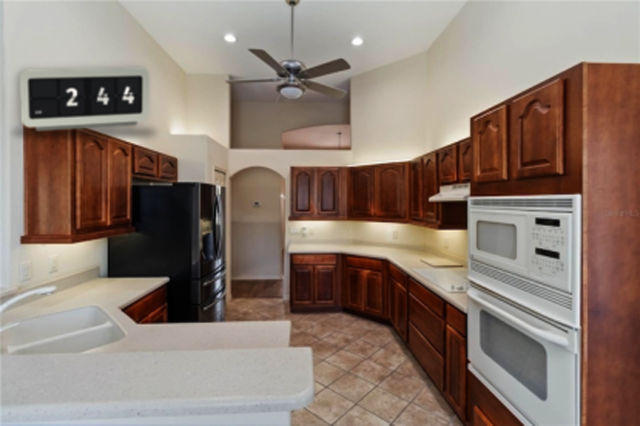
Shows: 2h44
